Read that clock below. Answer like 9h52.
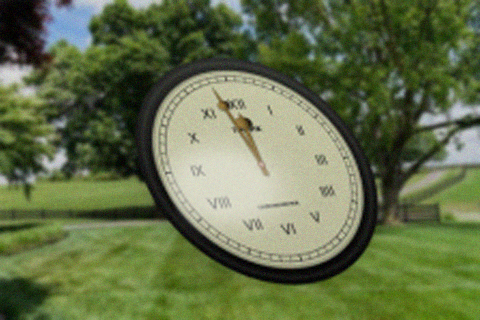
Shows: 11h58
